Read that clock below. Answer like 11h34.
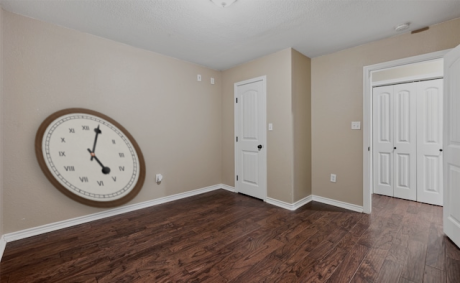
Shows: 5h04
